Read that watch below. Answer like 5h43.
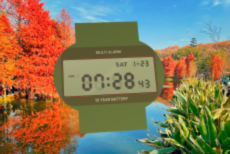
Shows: 7h28
